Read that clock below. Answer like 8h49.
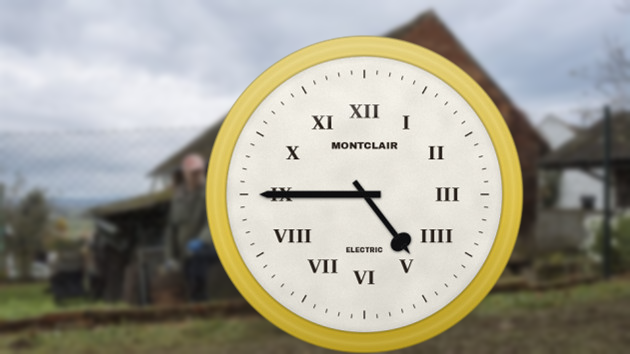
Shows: 4h45
